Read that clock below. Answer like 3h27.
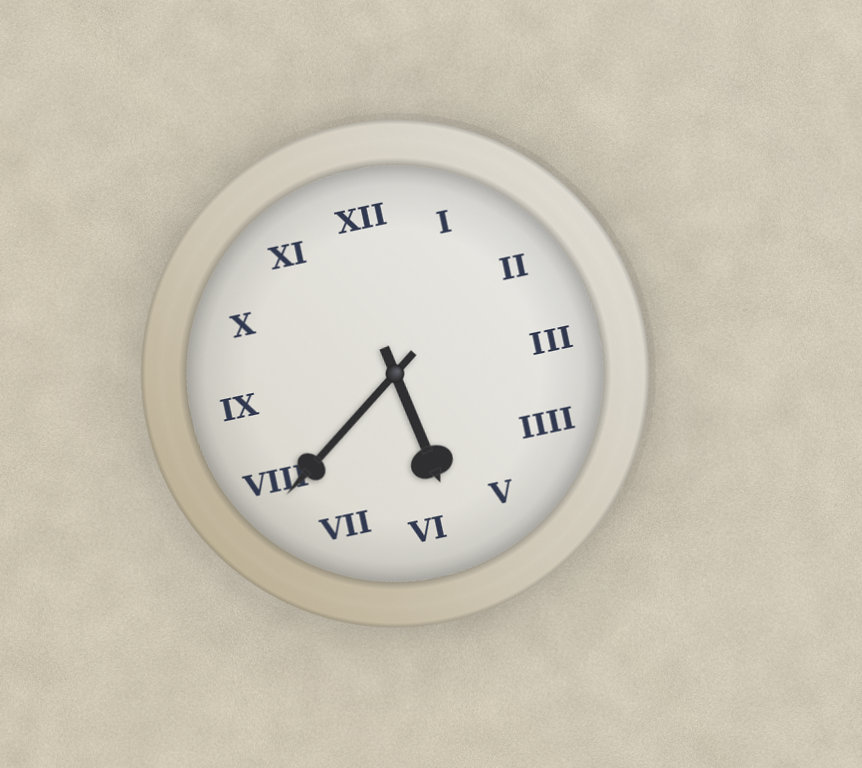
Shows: 5h39
